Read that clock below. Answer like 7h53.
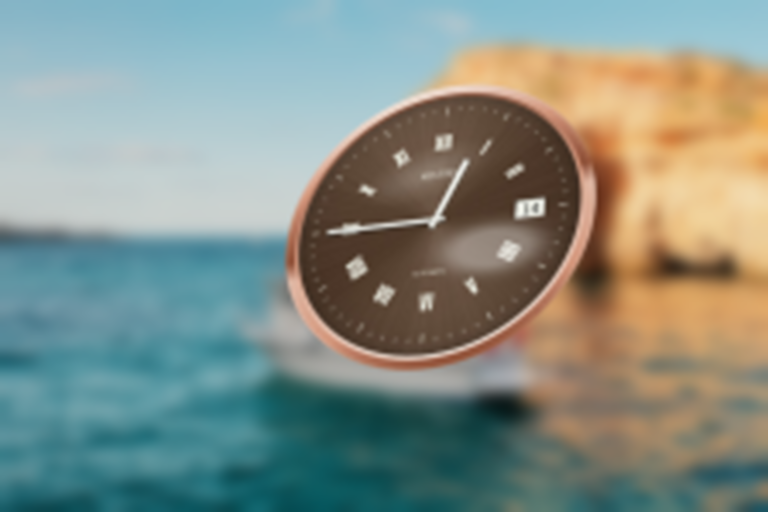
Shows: 12h45
